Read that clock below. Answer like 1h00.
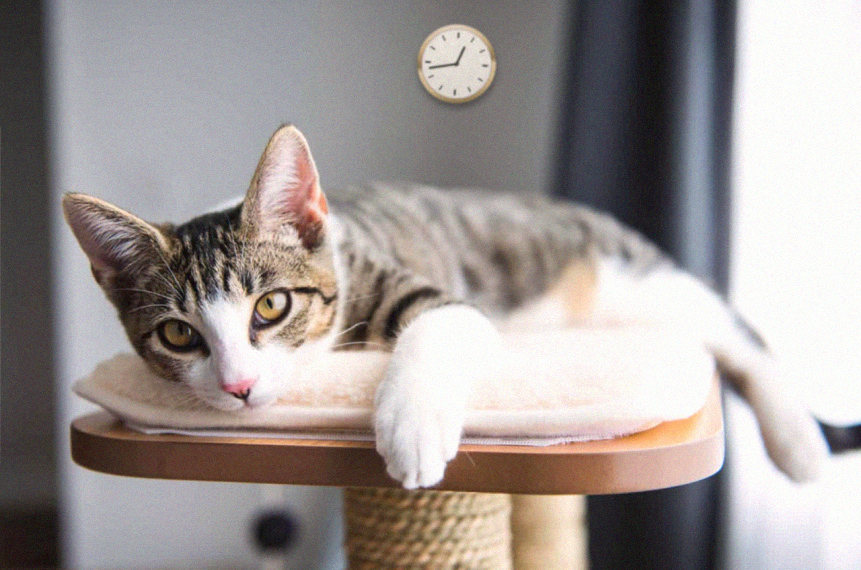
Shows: 12h43
